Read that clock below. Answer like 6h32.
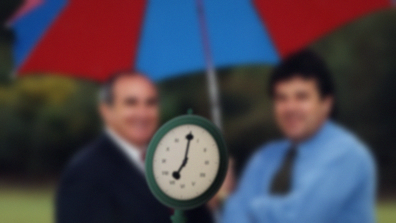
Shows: 7h01
